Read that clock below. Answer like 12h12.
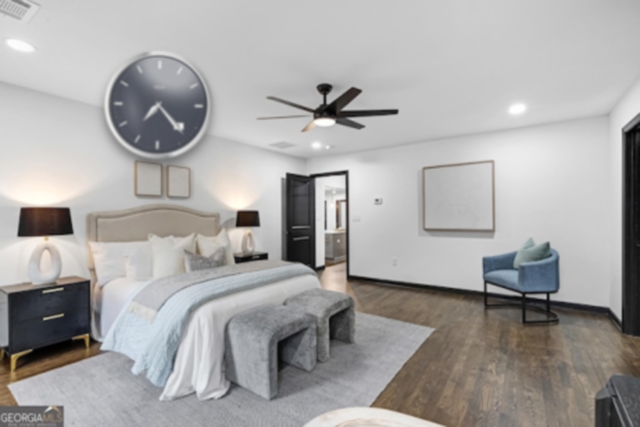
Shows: 7h23
